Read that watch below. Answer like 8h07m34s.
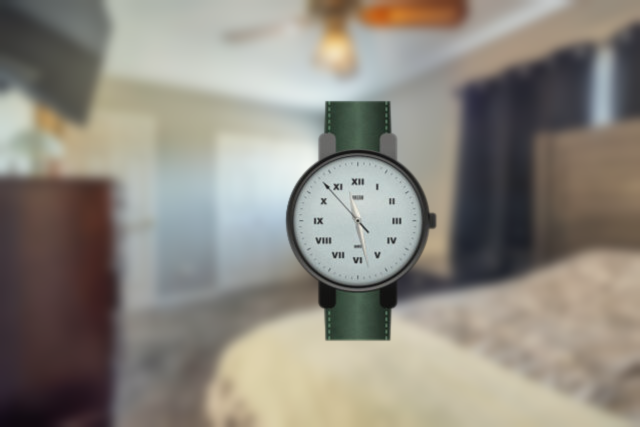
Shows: 11h27m53s
